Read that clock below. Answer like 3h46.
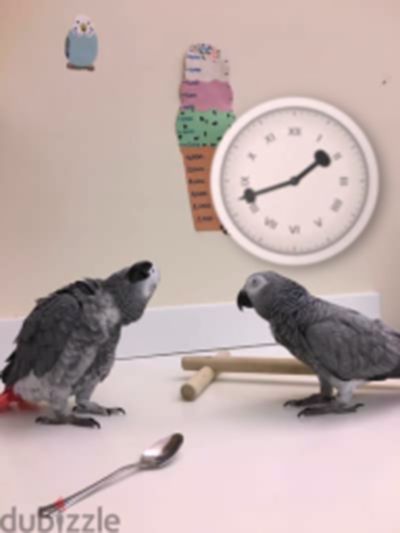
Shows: 1h42
